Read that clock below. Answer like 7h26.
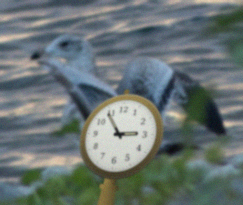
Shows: 2h54
